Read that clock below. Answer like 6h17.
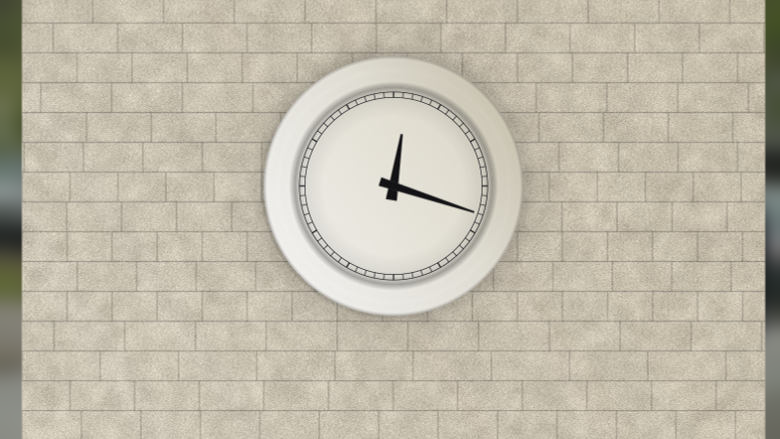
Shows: 12h18
